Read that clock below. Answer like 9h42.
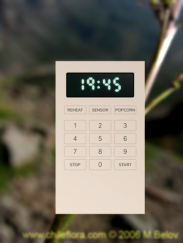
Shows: 19h45
